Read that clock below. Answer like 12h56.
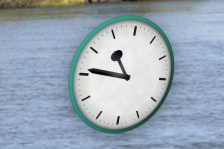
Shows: 10h46
